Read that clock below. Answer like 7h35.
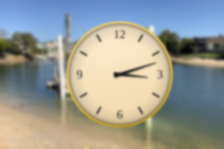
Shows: 3h12
